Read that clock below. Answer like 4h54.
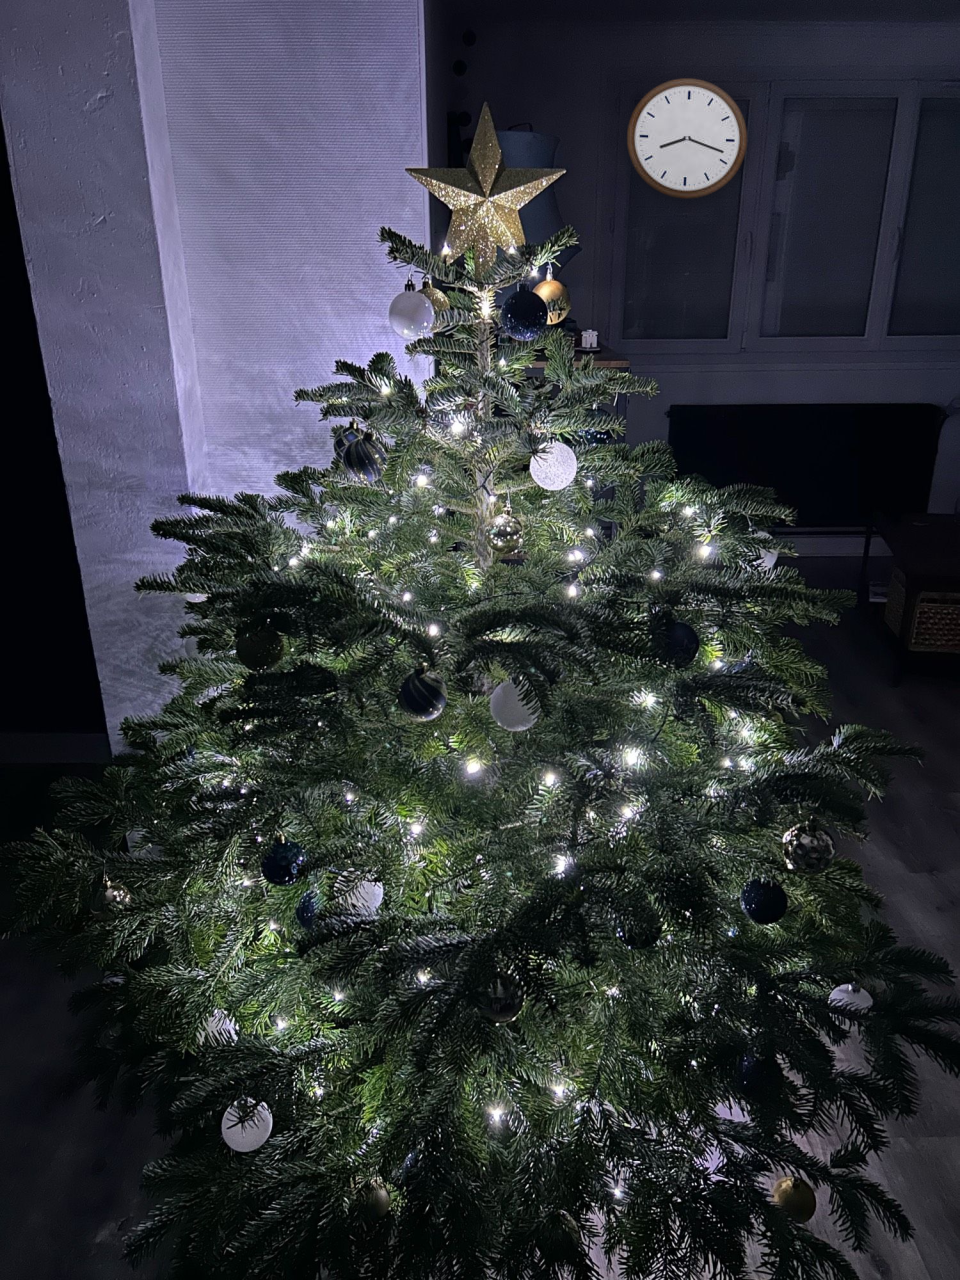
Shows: 8h18
